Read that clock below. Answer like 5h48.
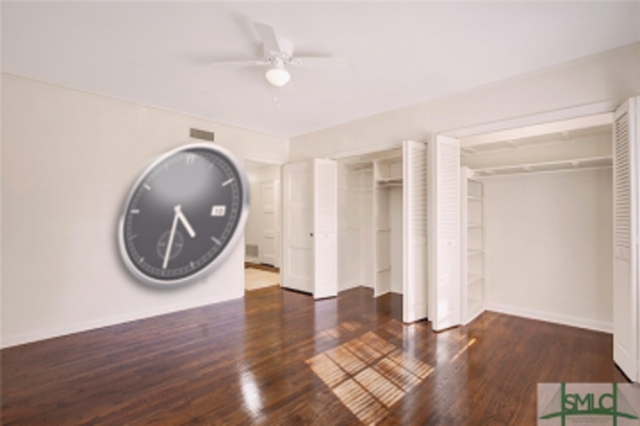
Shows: 4h30
